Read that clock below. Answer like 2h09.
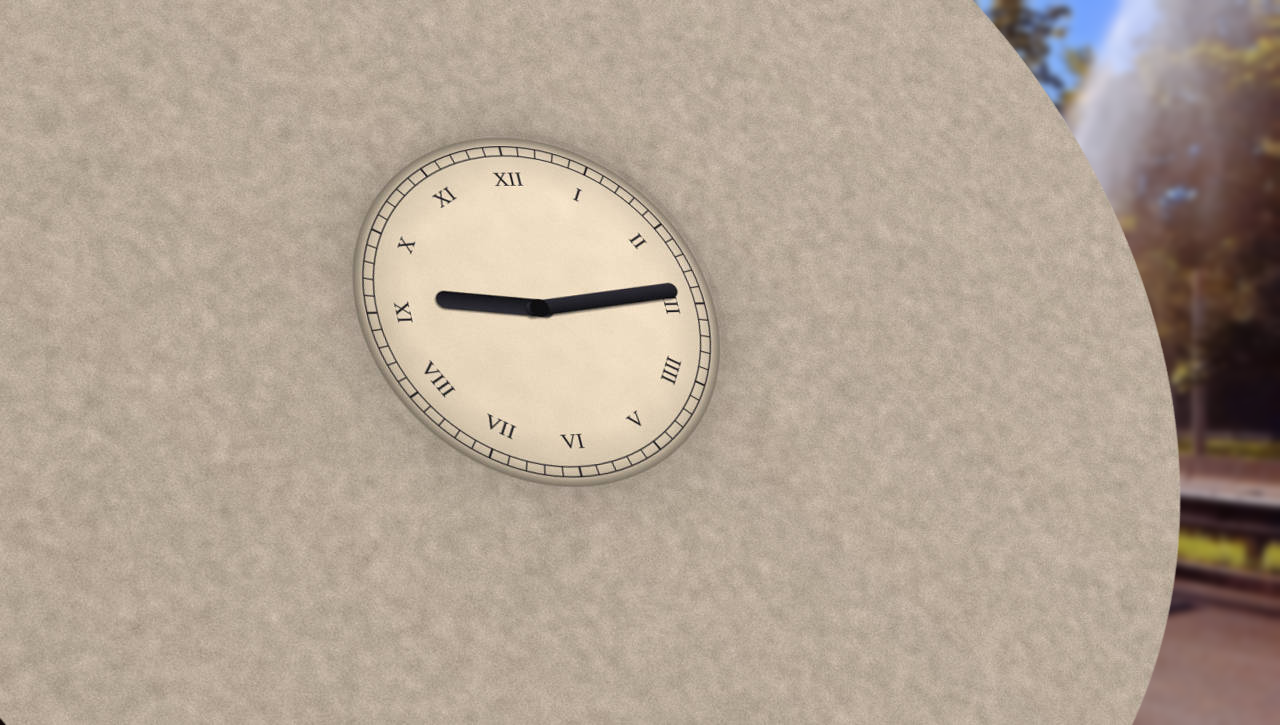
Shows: 9h14
